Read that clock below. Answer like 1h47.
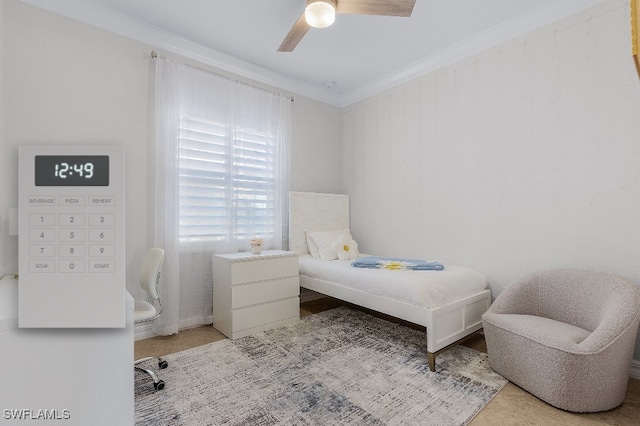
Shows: 12h49
